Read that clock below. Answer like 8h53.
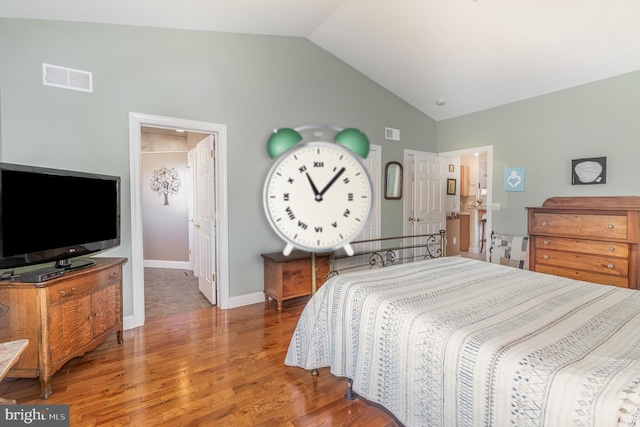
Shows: 11h07
